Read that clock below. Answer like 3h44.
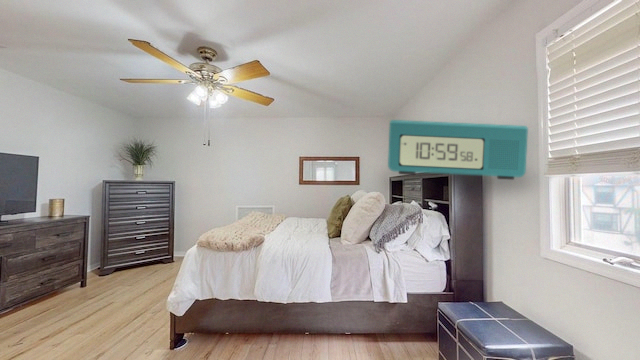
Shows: 10h59
